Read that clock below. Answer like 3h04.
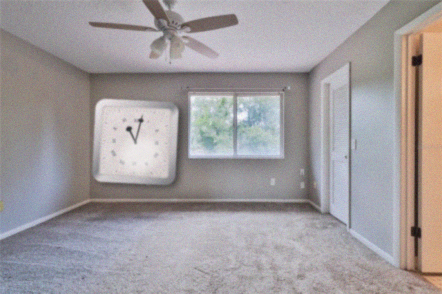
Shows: 11h02
